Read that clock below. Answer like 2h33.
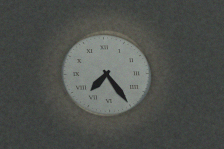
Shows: 7h25
